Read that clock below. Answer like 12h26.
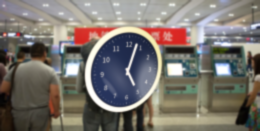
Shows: 5h03
